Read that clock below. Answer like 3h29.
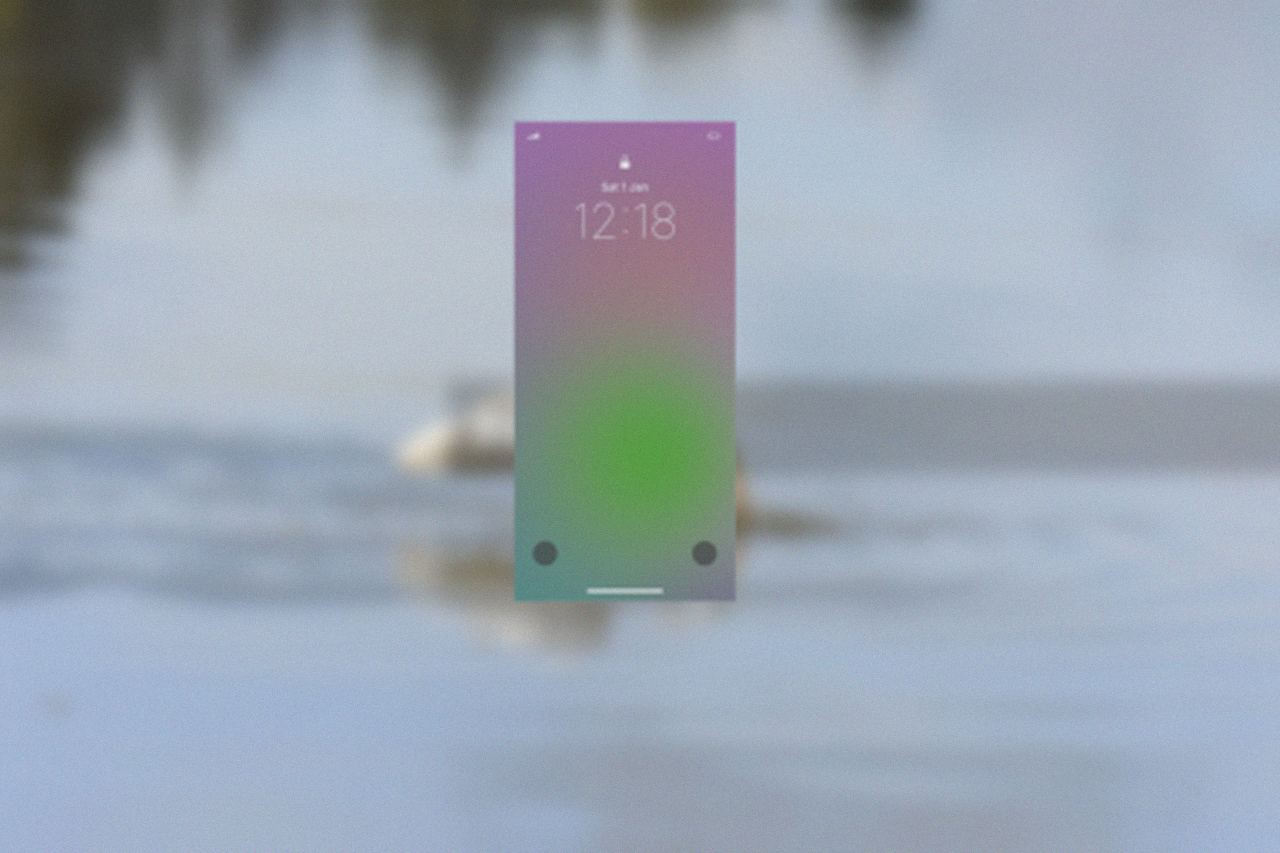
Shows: 12h18
